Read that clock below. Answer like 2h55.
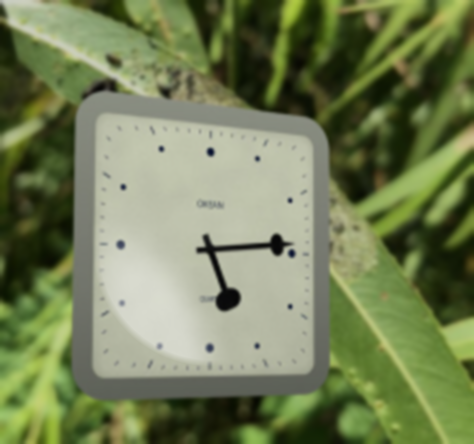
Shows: 5h14
